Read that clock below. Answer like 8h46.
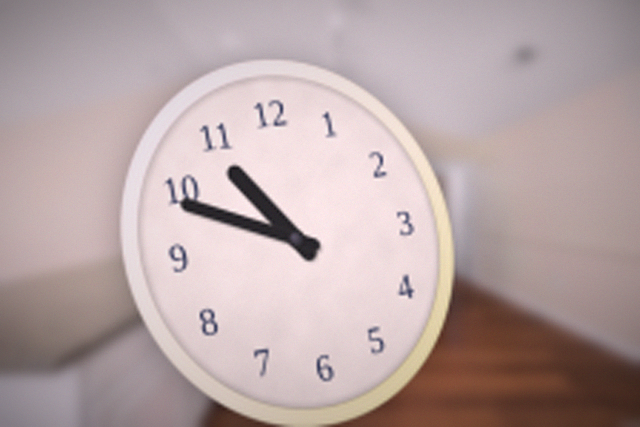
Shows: 10h49
